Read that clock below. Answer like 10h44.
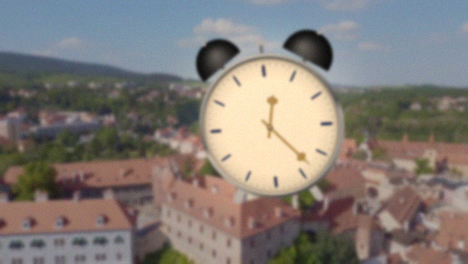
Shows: 12h23
